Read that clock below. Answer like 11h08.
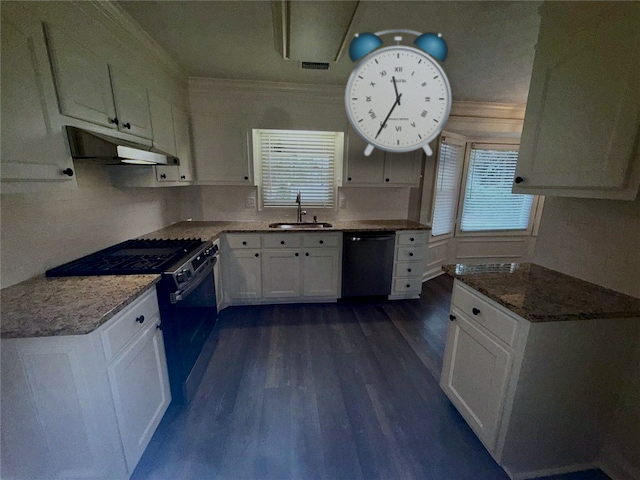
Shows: 11h35
